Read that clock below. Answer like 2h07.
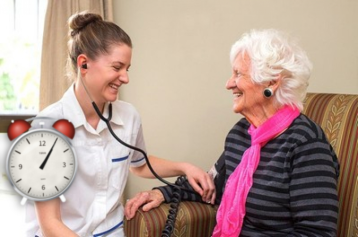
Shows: 1h05
